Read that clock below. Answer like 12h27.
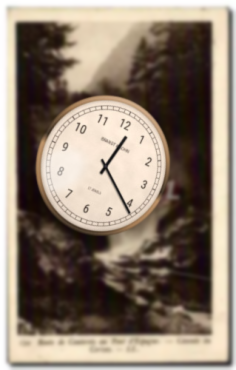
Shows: 12h21
